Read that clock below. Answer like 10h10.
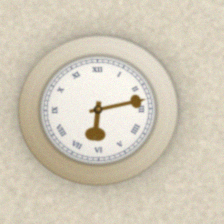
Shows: 6h13
